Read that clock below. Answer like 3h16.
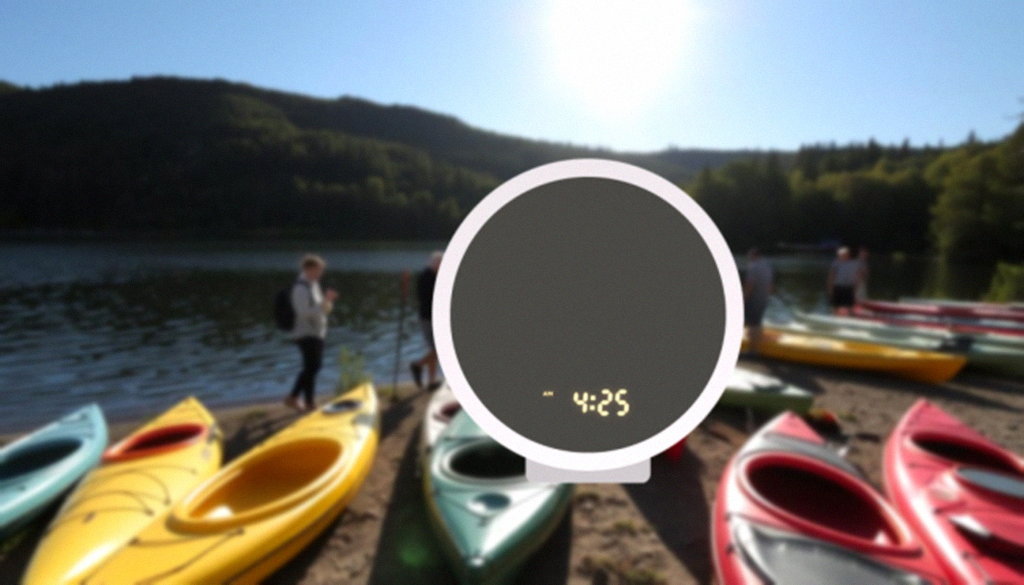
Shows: 4h25
